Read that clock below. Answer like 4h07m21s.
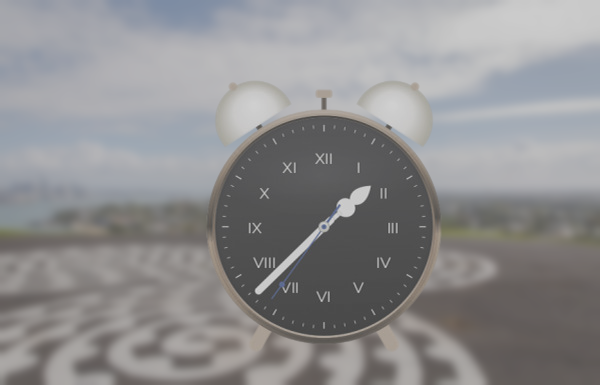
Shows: 1h37m36s
